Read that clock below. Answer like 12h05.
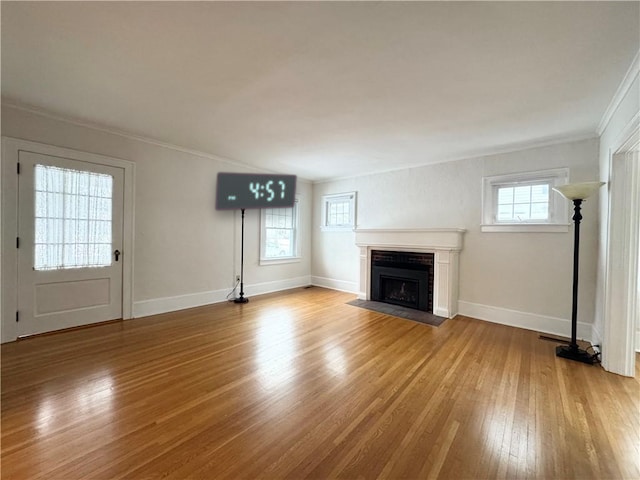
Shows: 4h57
